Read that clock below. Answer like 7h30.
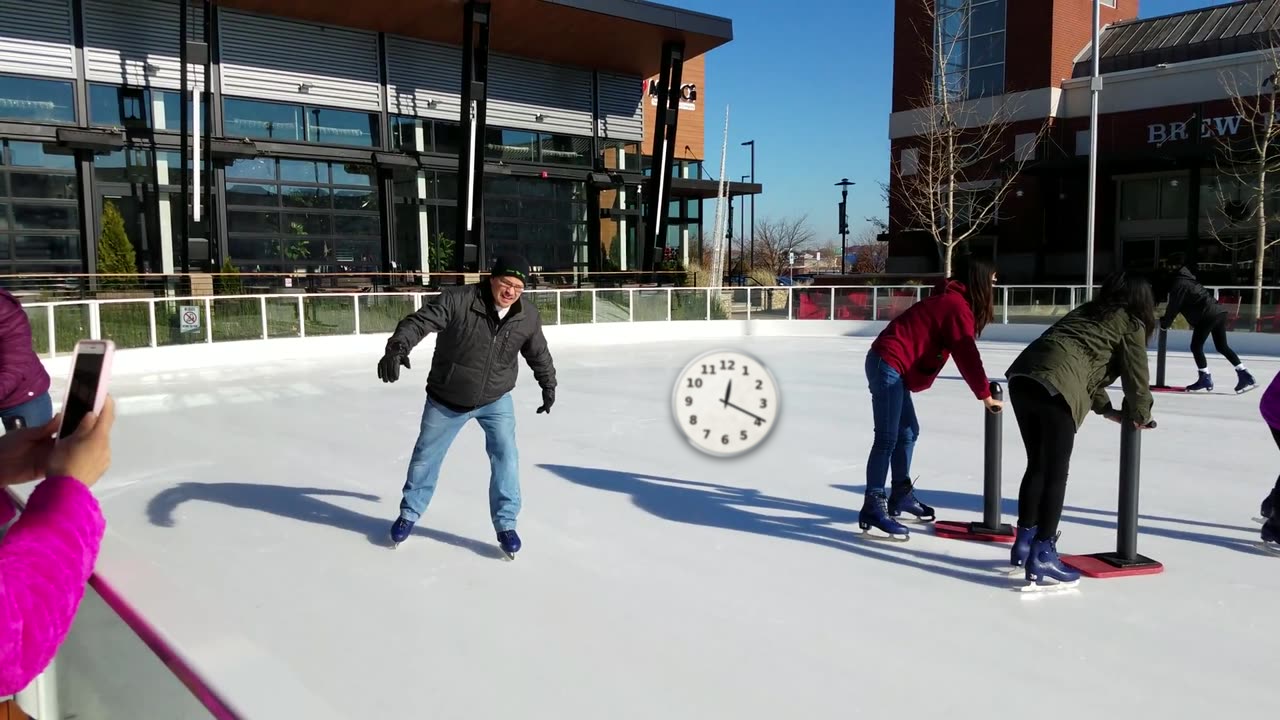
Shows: 12h19
